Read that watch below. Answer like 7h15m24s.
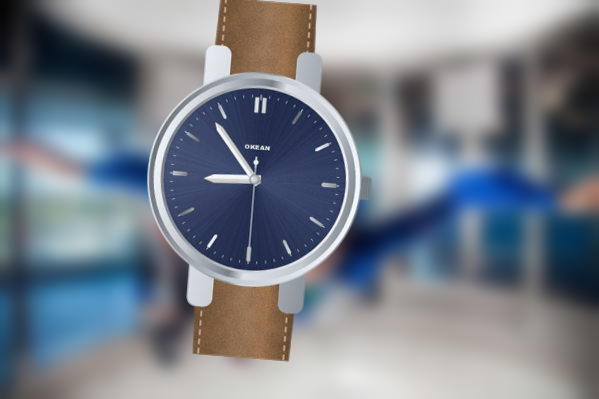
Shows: 8h53m30s
